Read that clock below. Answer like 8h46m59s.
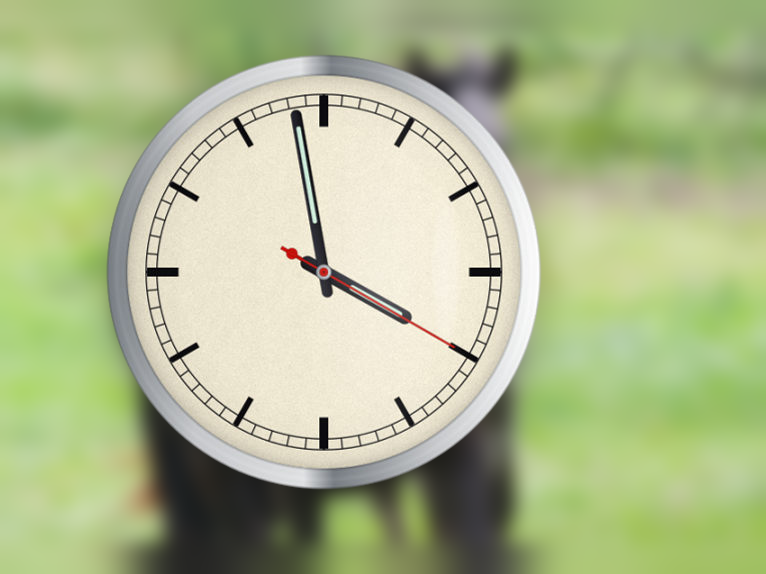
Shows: 3h58m20s
